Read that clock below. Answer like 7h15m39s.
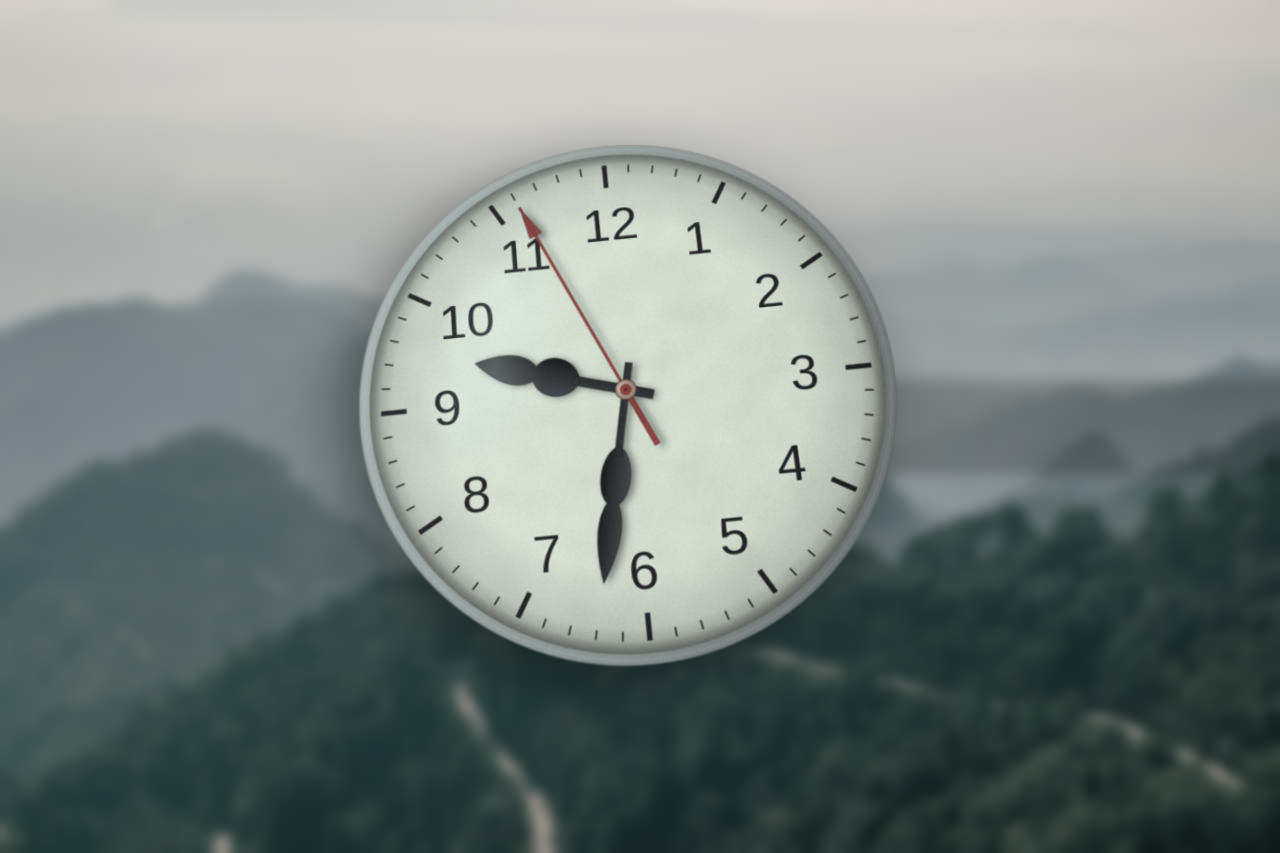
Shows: 9h31m56s
